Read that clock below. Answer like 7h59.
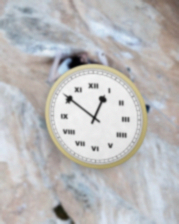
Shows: 12h51
